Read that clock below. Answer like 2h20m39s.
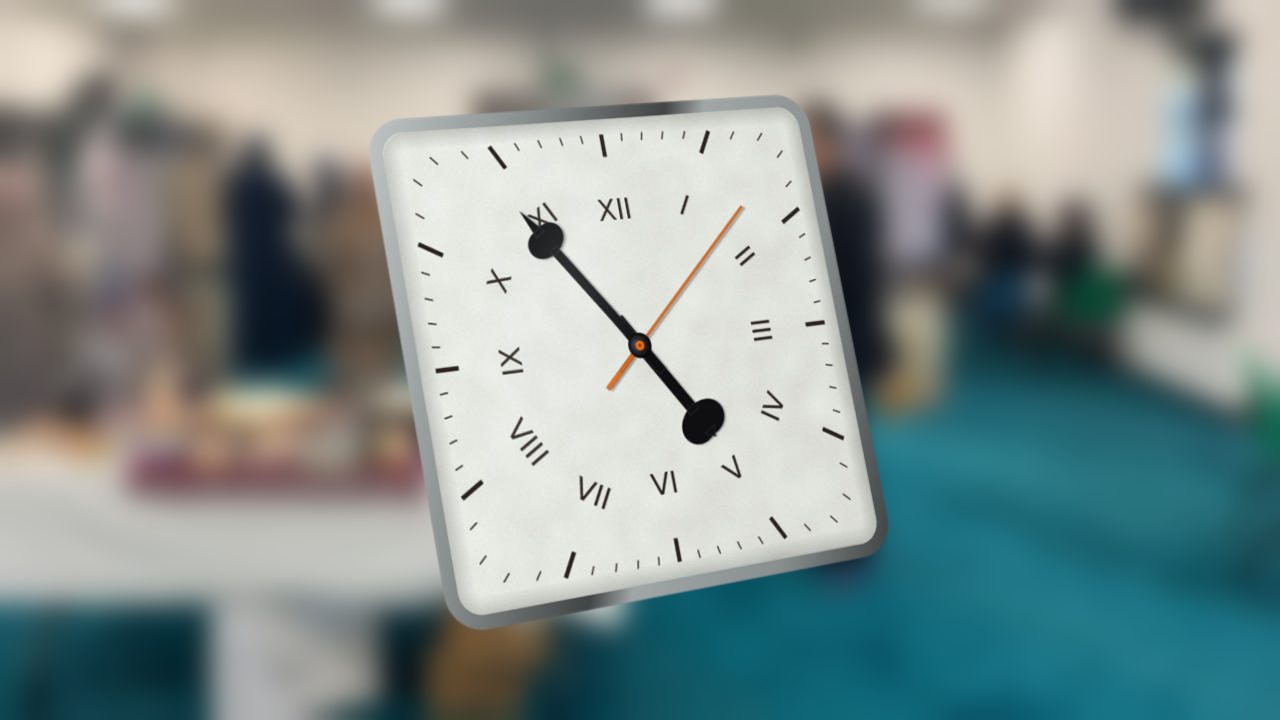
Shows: 4h54m08s
